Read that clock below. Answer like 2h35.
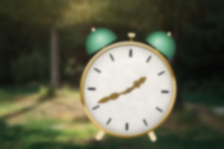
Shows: 1h41
